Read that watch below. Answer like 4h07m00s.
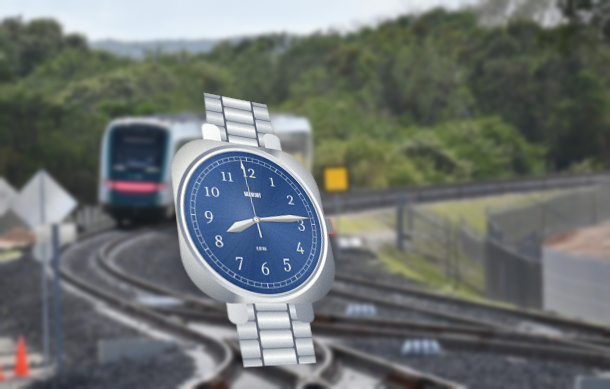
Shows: 8h13m59s
